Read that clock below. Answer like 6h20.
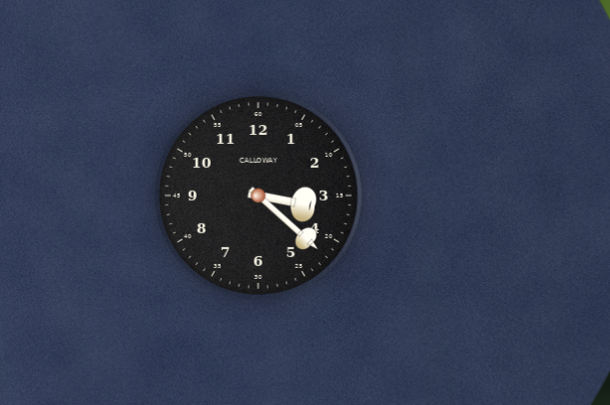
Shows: 3h22
